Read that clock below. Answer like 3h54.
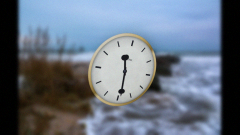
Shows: 11h29
